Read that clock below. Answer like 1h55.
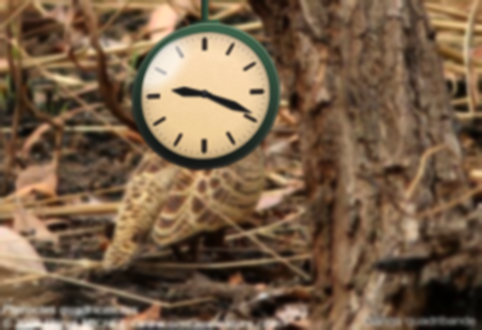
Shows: 9h19
